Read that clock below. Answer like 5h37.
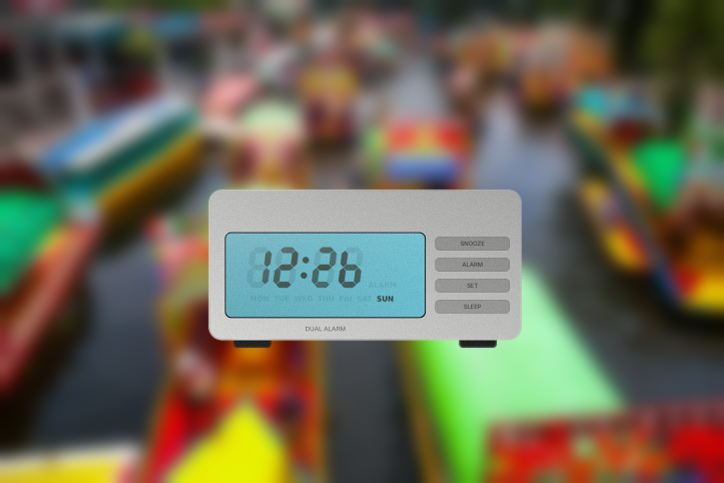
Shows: 12h26
